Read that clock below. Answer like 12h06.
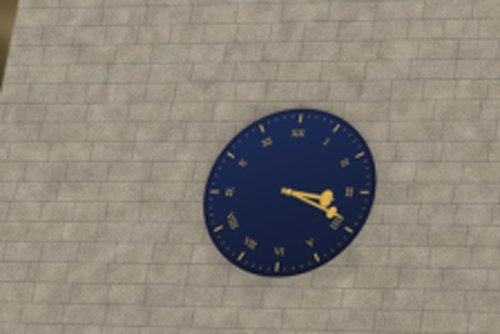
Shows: 3h19
